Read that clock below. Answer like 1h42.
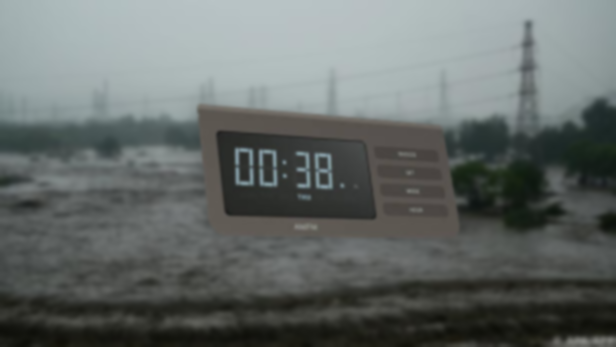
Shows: 0h38
